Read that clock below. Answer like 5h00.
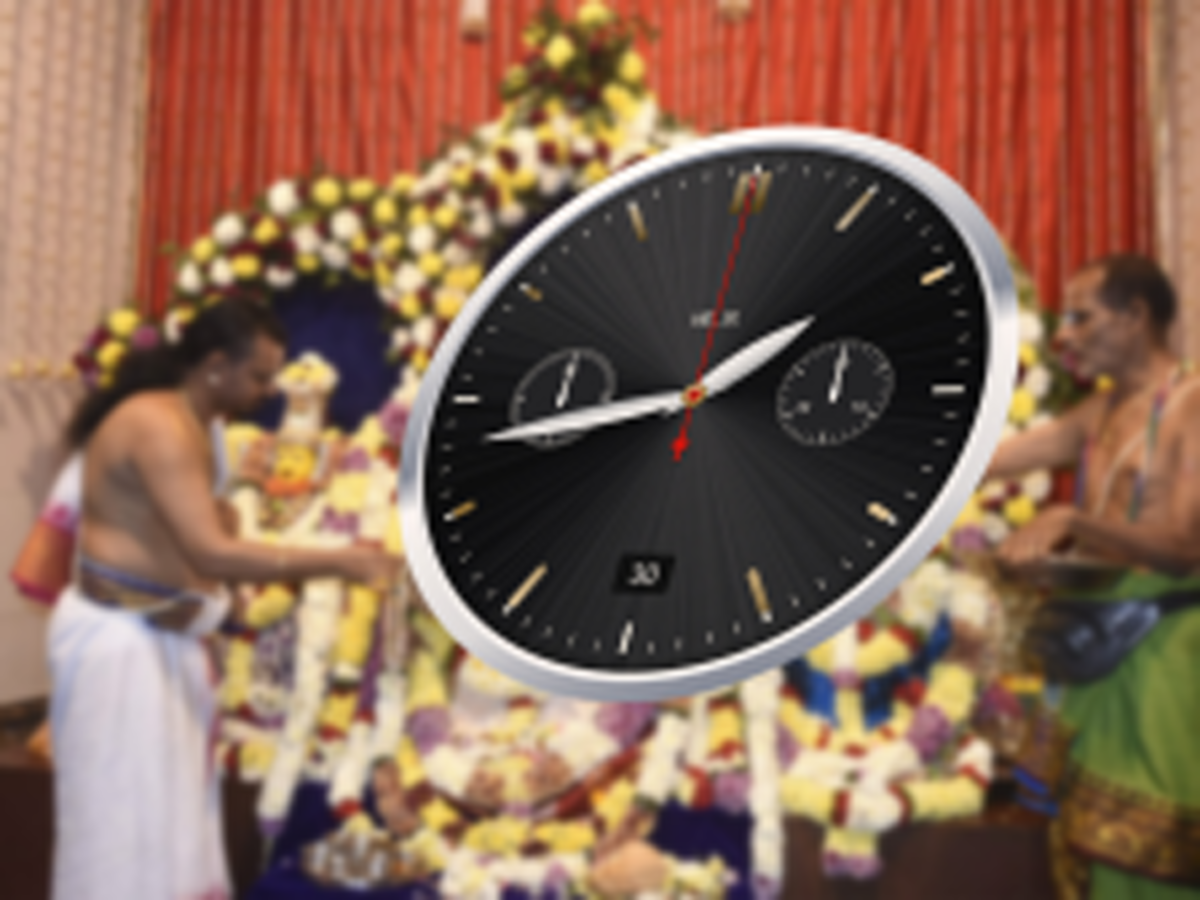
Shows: 1h43
